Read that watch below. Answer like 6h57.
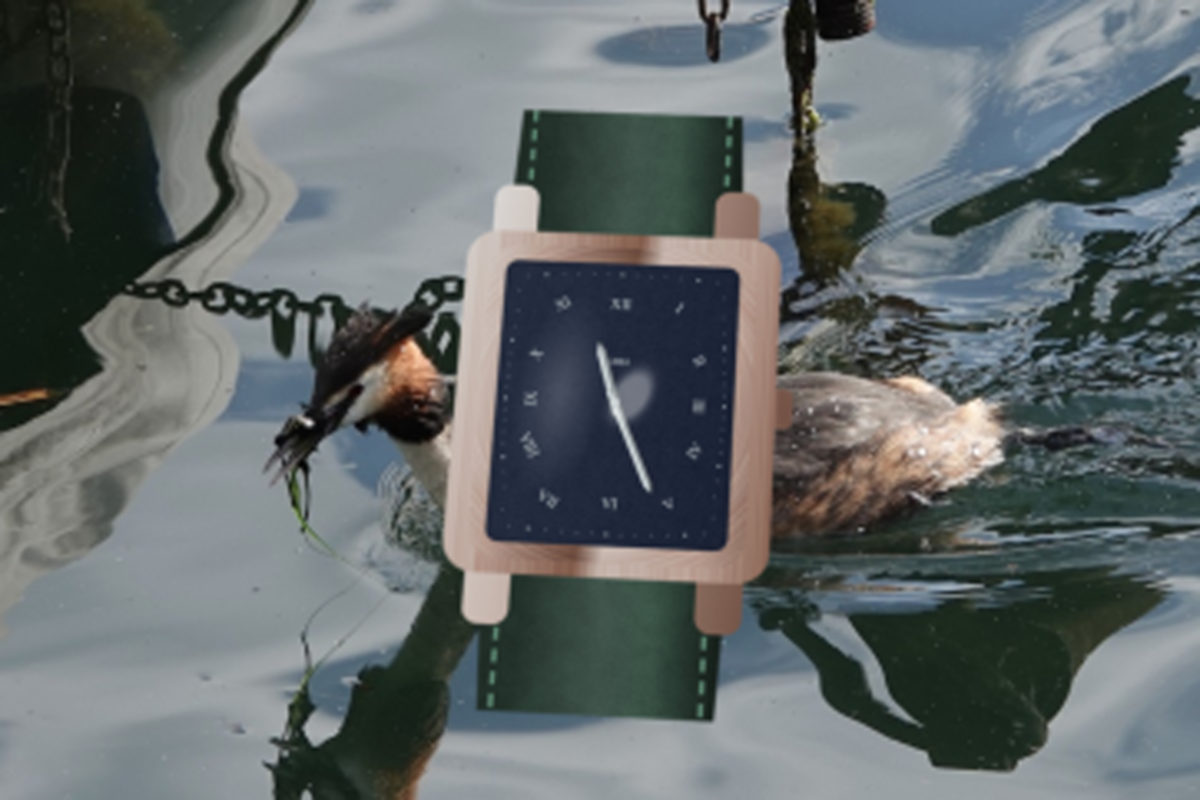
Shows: 11h26
